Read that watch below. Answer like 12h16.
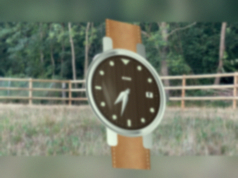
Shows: 7h33
